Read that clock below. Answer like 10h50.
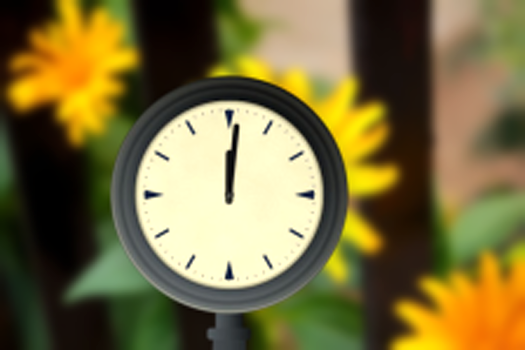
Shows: 12h01
